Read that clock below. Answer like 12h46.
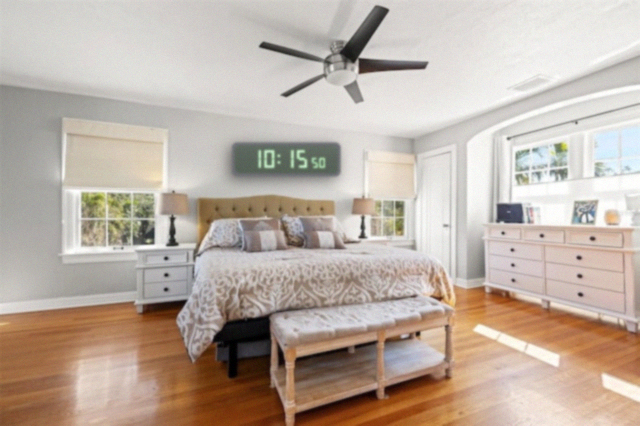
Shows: 10h15
